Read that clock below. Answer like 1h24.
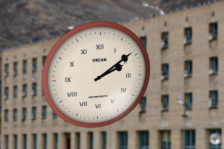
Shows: 2h09
